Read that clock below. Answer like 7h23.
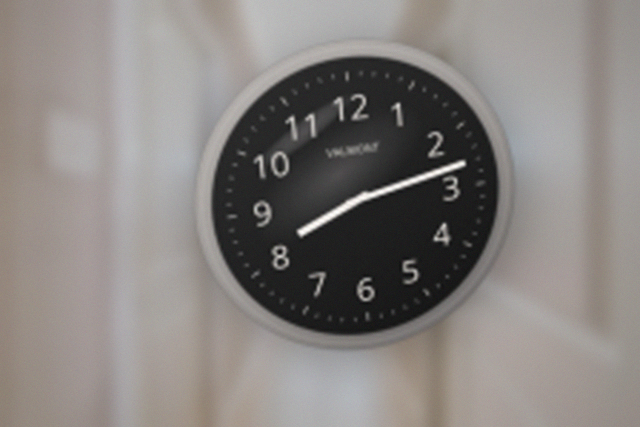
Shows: 8h13
